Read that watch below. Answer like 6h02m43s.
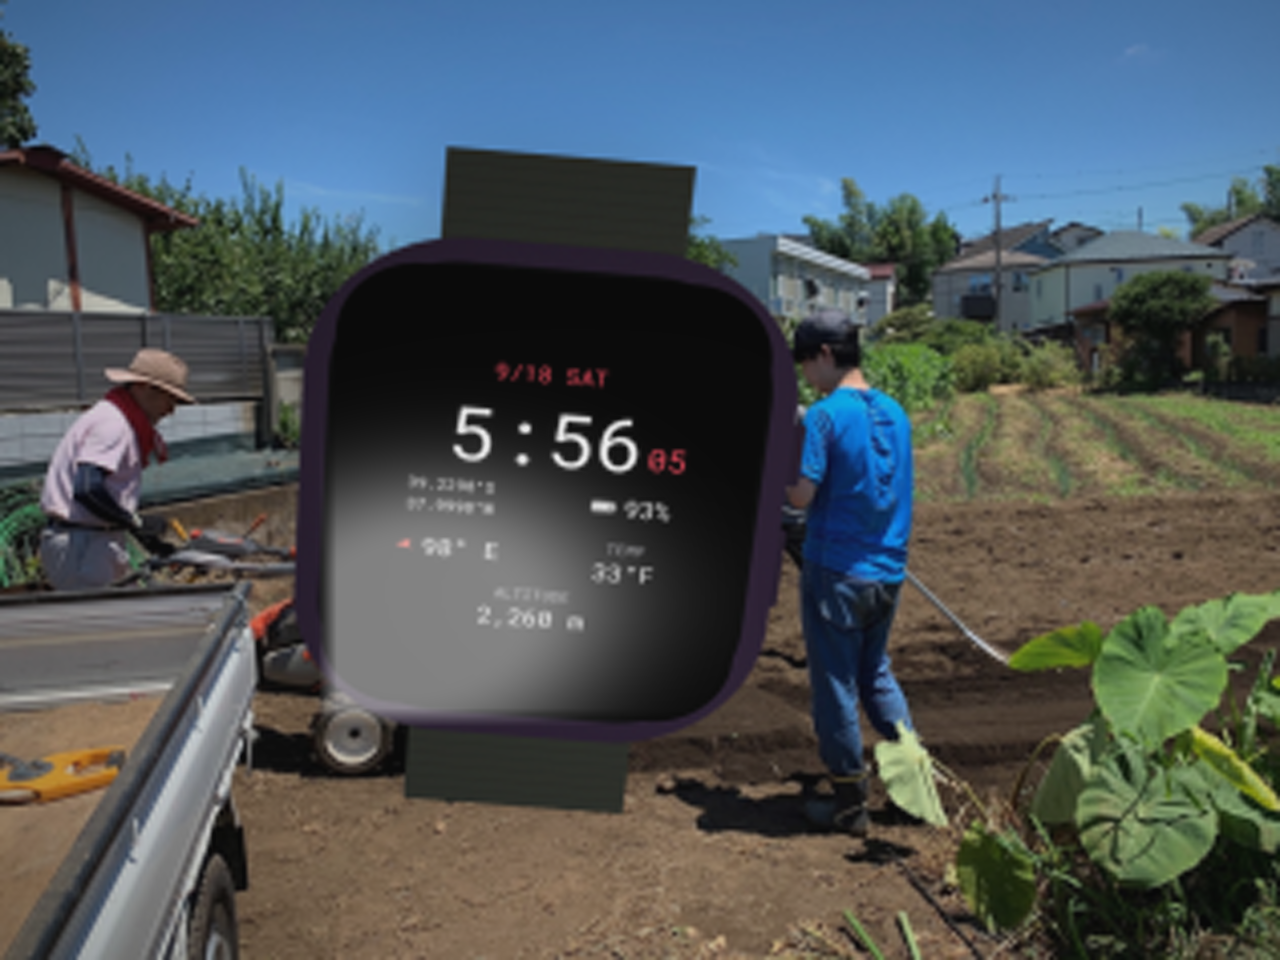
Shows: 5h56m05s
